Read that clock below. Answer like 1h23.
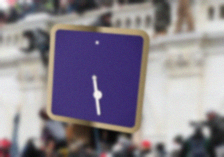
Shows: 5h28
